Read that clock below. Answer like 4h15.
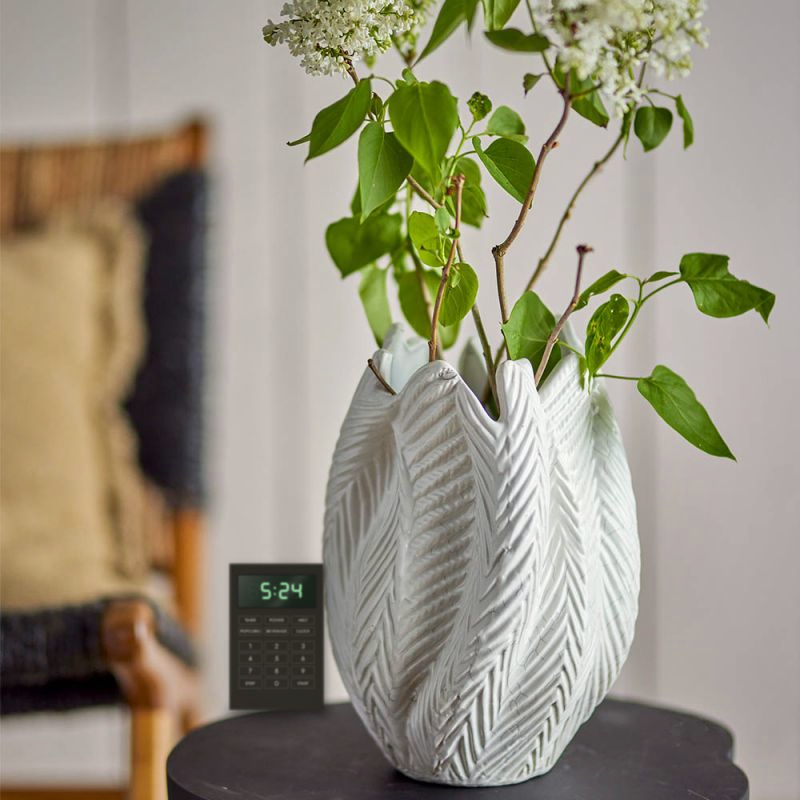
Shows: 5h24
